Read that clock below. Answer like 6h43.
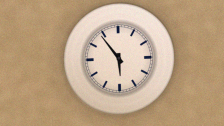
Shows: 5h54
